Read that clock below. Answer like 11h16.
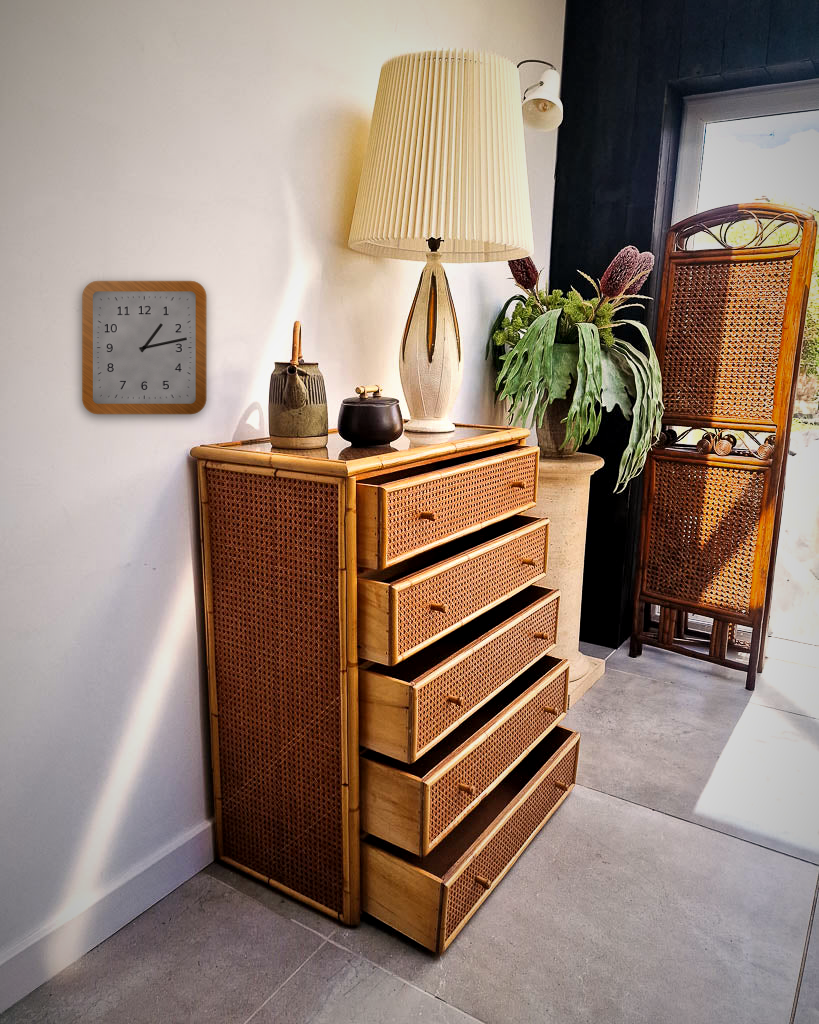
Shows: 1h13
